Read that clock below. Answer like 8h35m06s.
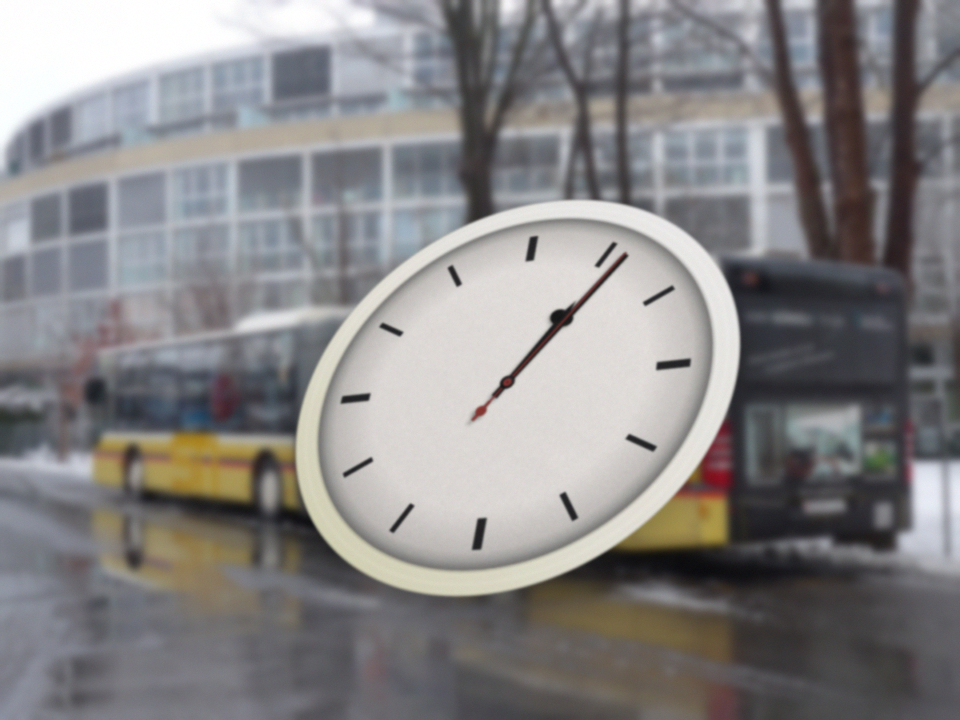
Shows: 1h06m06s
